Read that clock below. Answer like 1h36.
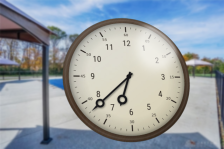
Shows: 6h38
